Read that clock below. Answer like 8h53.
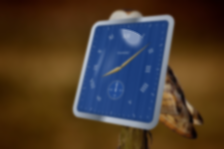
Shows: 8h08
